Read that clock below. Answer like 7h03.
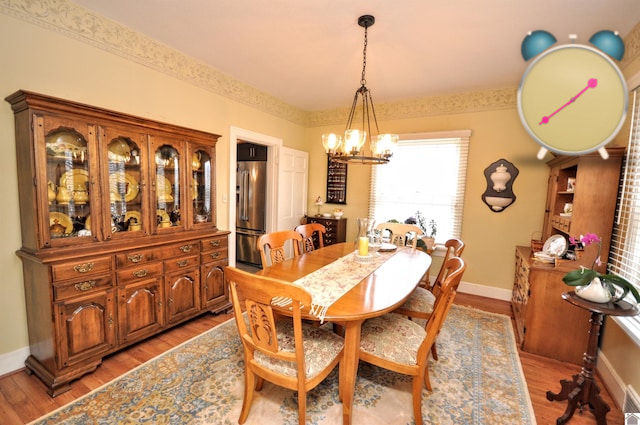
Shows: 1h39
